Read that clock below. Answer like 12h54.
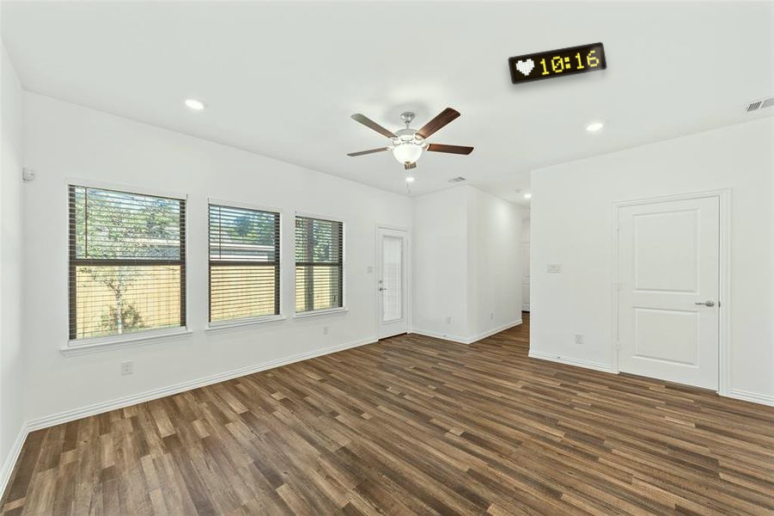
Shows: 10h16
